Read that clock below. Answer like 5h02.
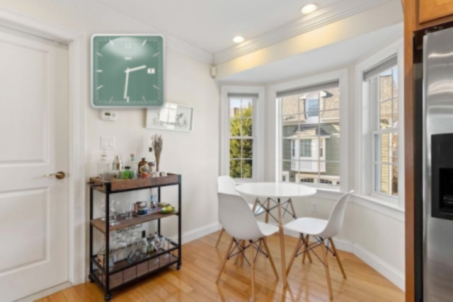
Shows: 2h31
